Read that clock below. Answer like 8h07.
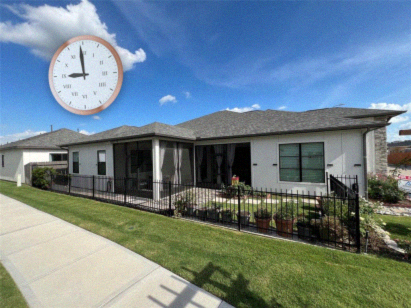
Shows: 8h59
